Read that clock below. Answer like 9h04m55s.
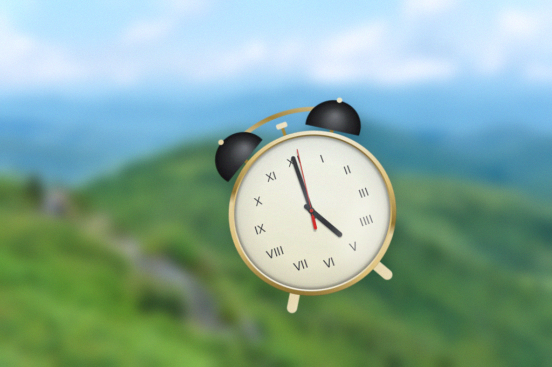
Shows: 5h00m01s
